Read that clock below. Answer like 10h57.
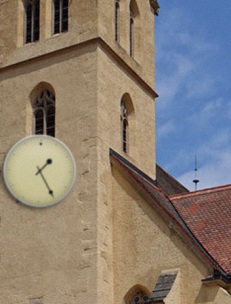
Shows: 1h25
